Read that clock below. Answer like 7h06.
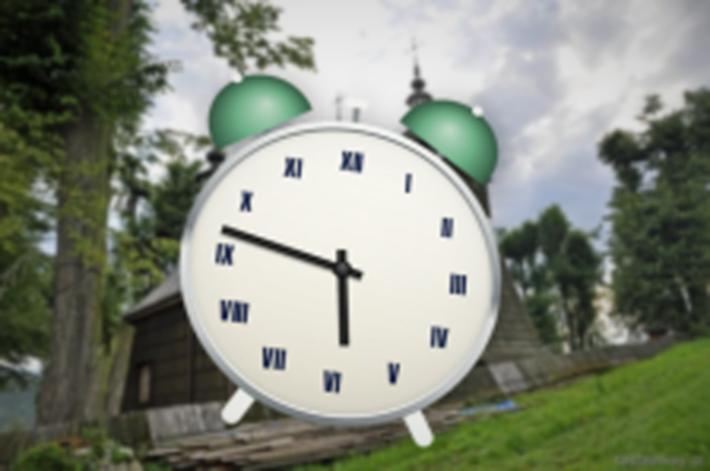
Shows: 5h47
